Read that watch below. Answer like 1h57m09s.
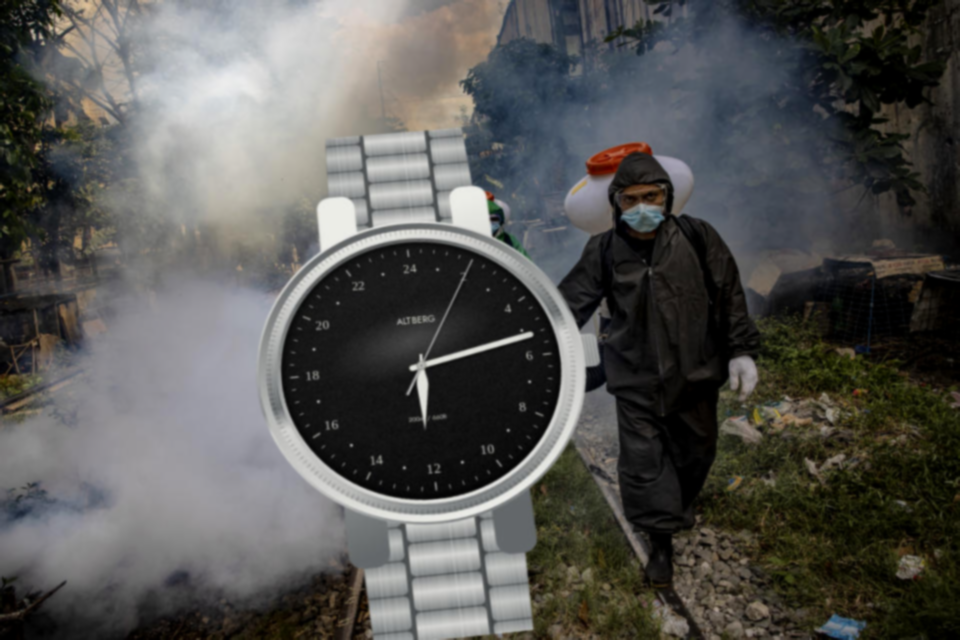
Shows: 12h13m05s
